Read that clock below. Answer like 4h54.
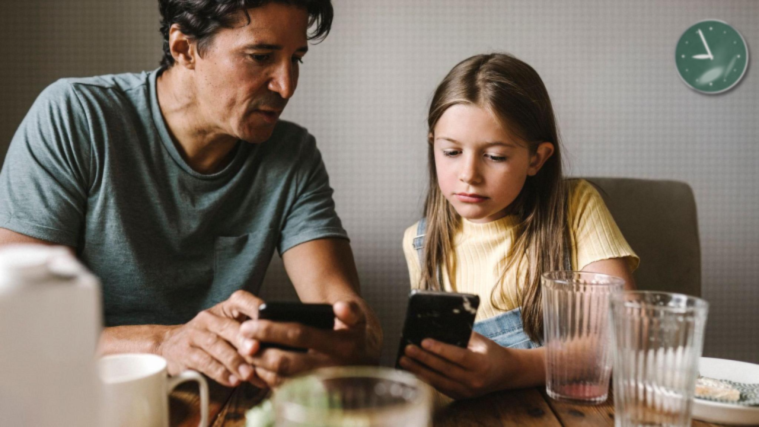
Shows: 8h56
